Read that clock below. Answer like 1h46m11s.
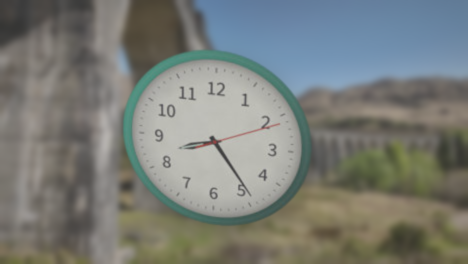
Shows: 8h24m11s
